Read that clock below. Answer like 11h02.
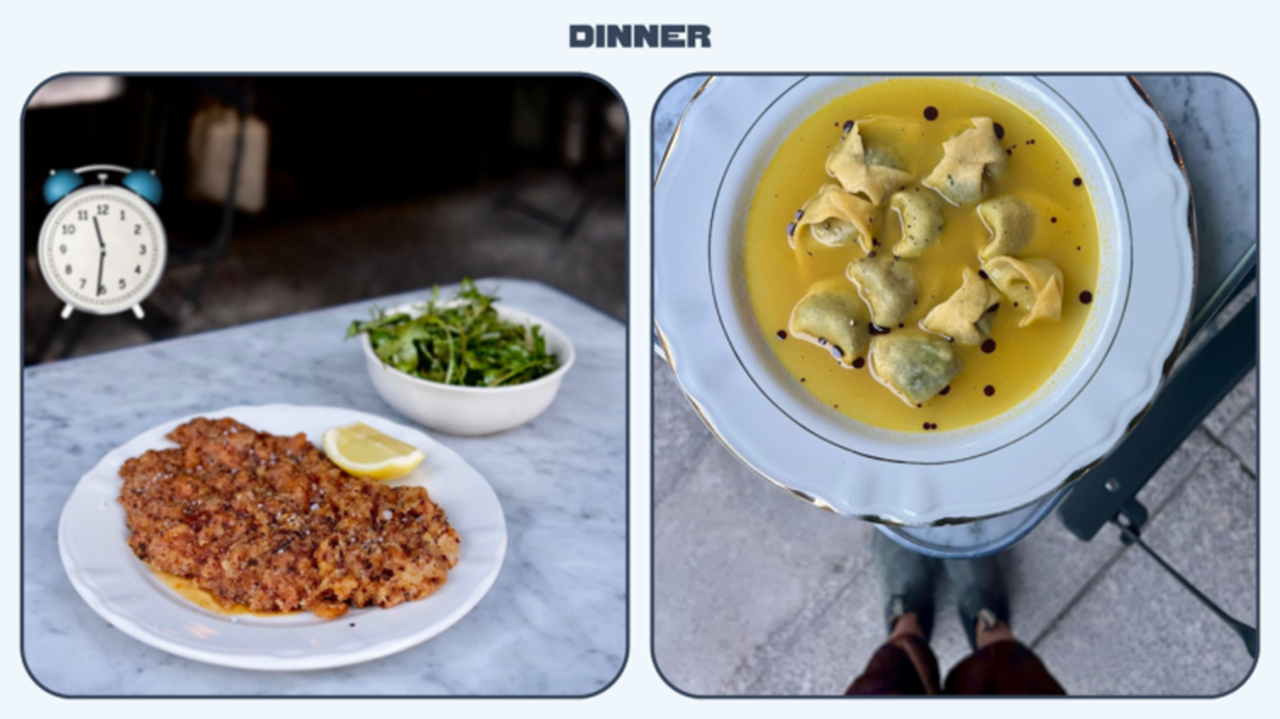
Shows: 11h31
